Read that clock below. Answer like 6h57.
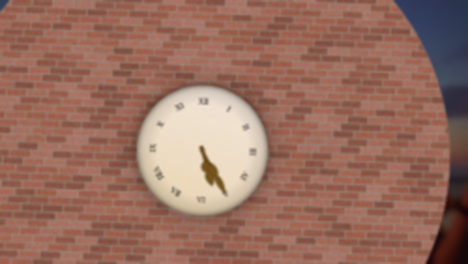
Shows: 5h25
